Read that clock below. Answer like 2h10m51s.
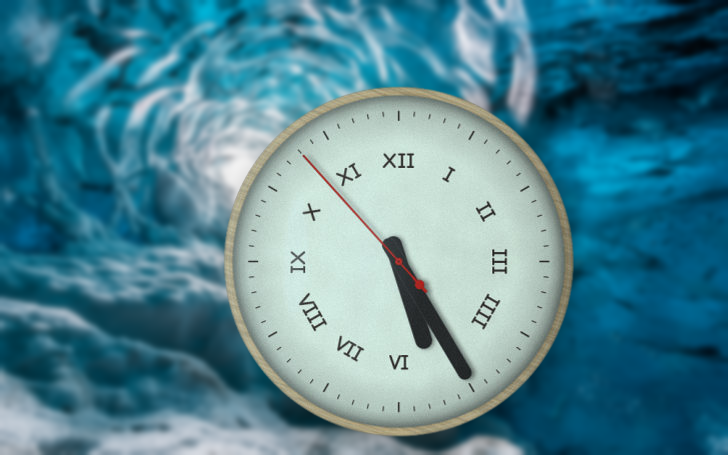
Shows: 5h24m53s
